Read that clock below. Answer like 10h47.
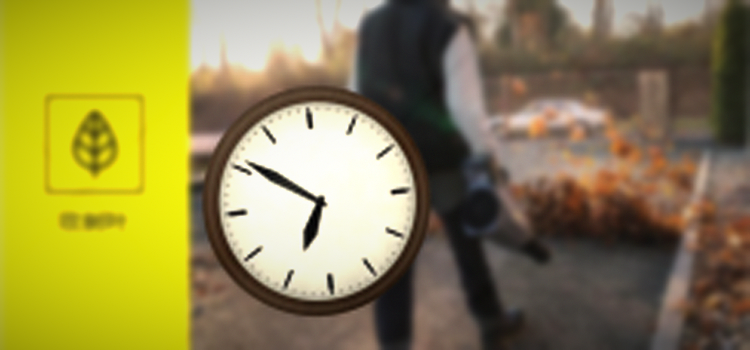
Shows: 6h51
